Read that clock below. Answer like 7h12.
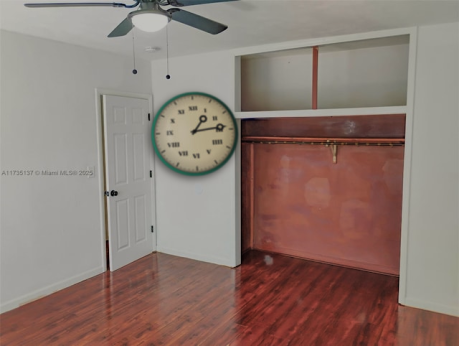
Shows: 1h14
